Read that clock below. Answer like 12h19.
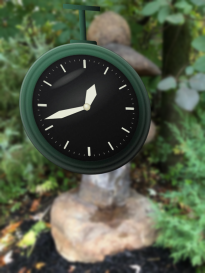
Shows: 12h42
